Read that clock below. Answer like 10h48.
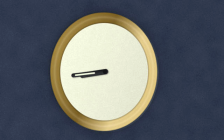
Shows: 8h44
